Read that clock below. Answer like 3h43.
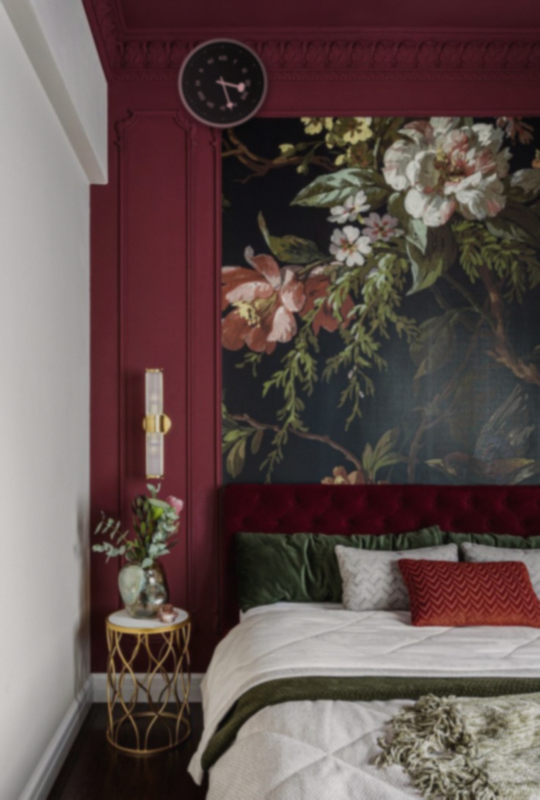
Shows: 3h27
